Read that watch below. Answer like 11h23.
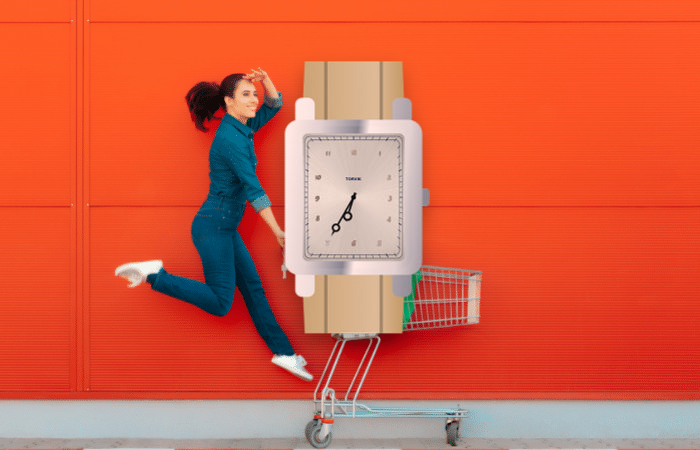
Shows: 6h35
